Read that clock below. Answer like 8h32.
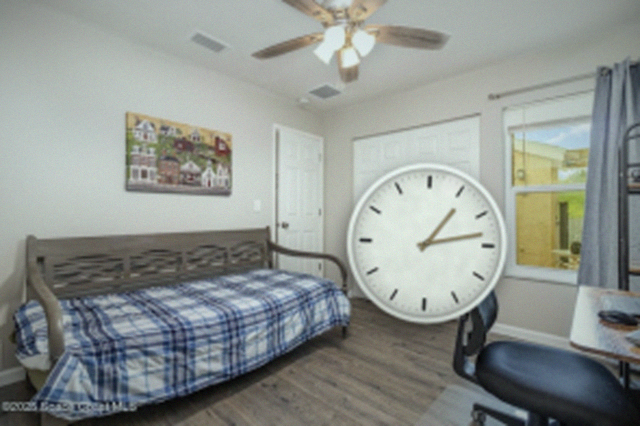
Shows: 1h13
